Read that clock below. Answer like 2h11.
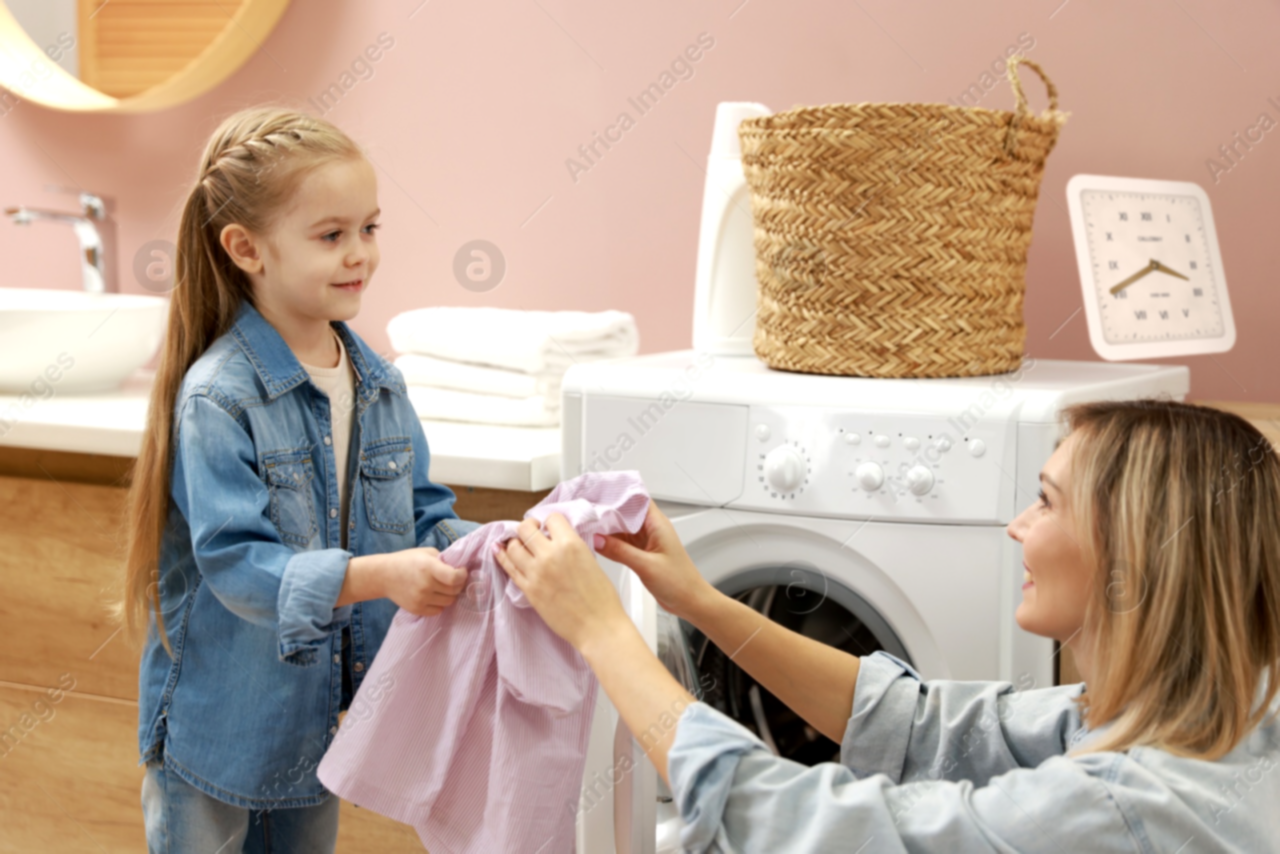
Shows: 3h41
